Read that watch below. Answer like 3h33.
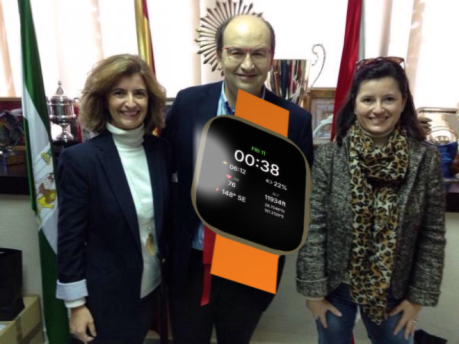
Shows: 0h38
